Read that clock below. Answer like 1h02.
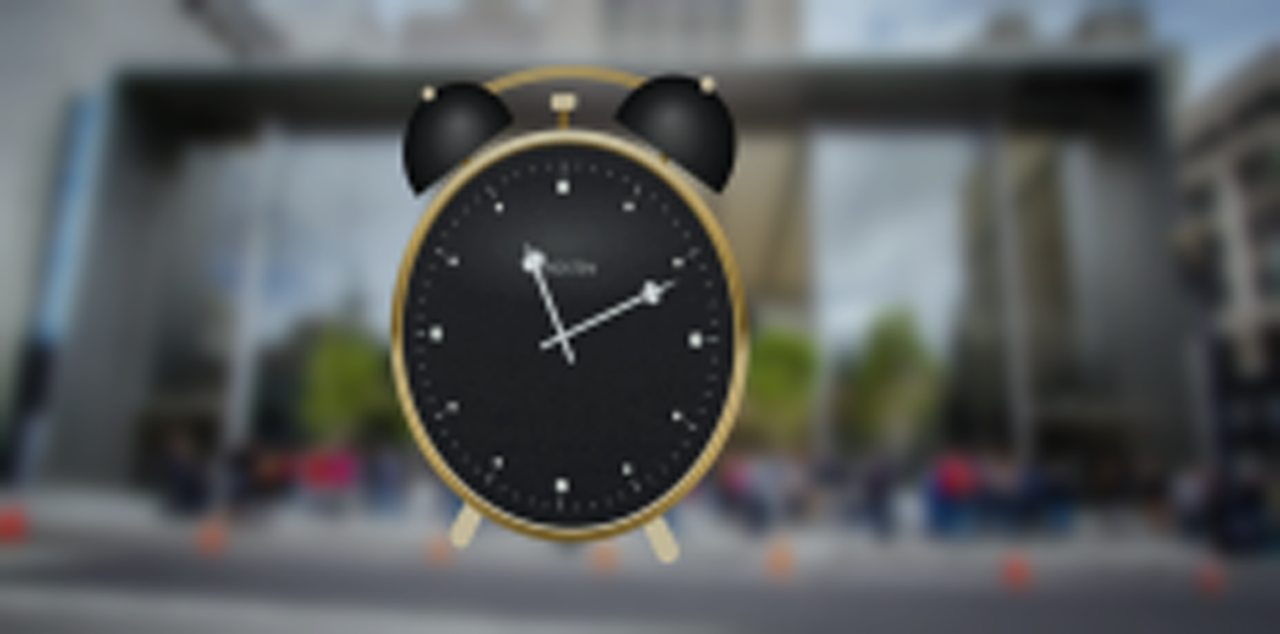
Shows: 11h11
